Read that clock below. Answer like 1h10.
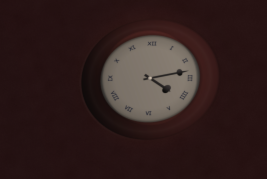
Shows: 4h13
